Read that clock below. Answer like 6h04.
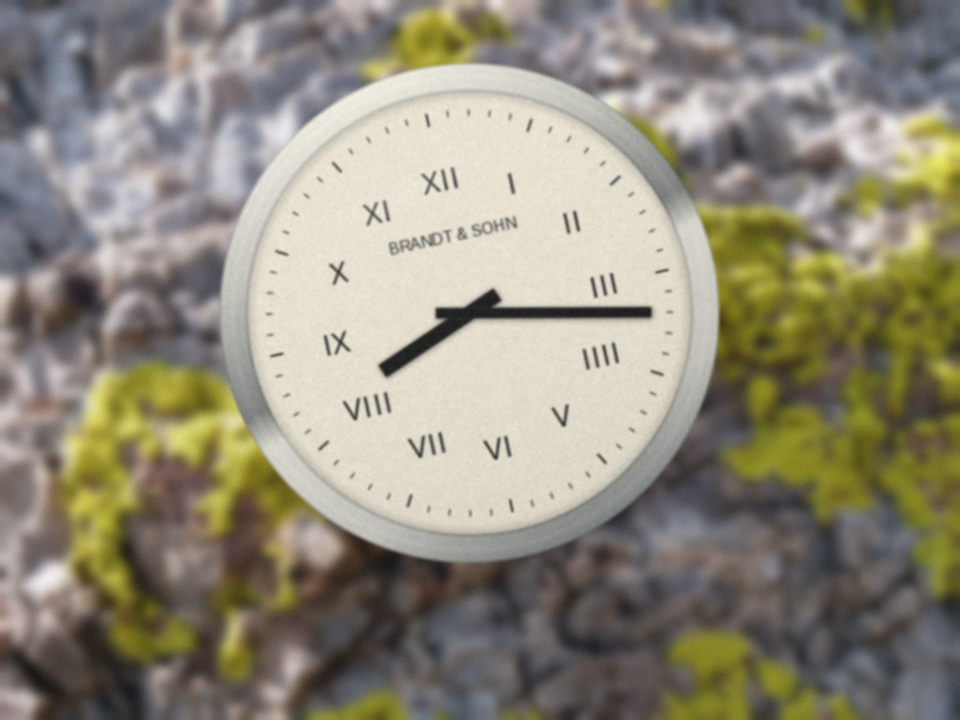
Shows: 8h17
